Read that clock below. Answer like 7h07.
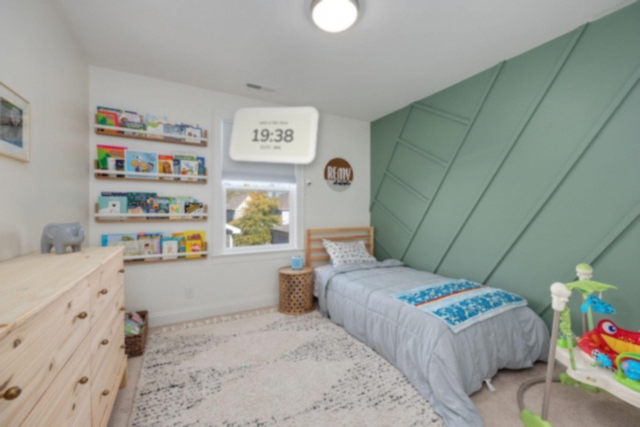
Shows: 19h38
